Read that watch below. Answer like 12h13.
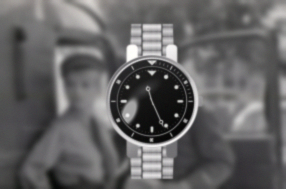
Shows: 11h26
